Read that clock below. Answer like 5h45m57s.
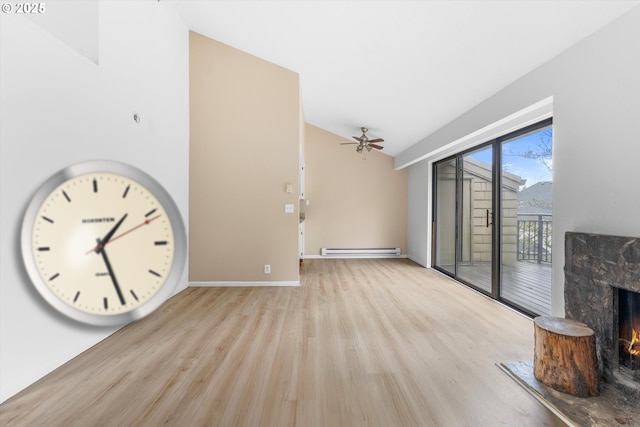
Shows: 1h27m11s
